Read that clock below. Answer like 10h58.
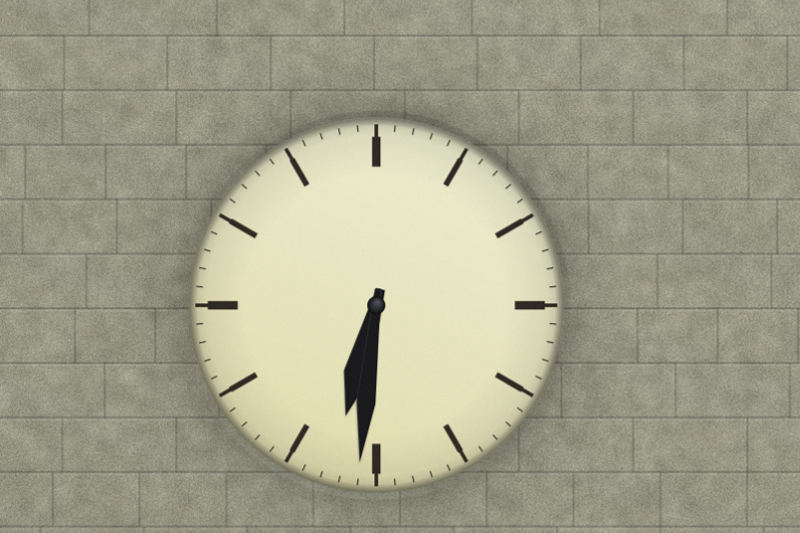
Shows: 6h31
